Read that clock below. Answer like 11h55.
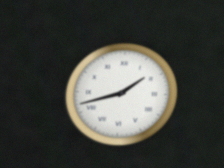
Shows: 1h42
